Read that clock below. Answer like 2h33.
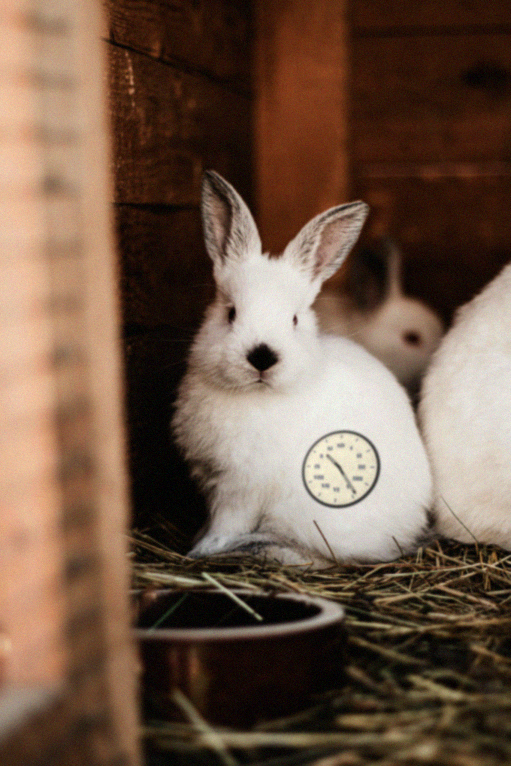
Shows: 10h24
